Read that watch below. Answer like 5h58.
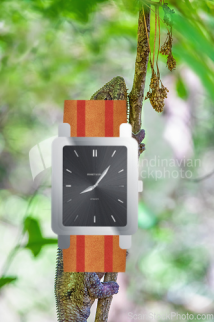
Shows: 8h06
